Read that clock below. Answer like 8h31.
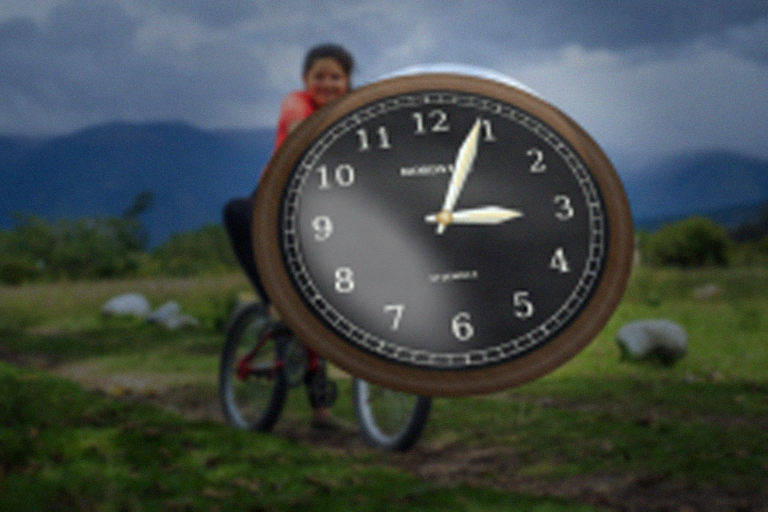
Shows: 3h04
